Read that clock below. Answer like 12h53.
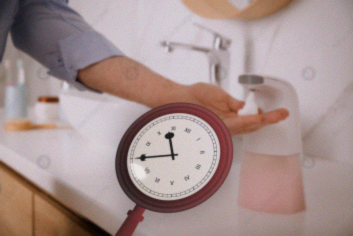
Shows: 10h40
